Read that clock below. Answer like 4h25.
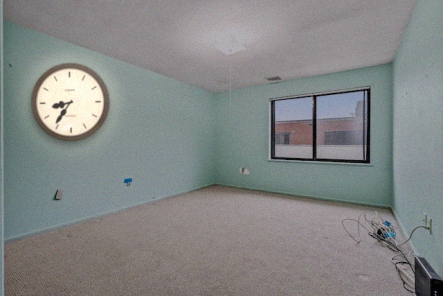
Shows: 8h36
